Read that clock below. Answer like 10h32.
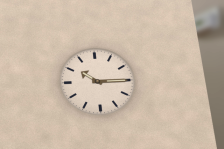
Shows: 10h15
